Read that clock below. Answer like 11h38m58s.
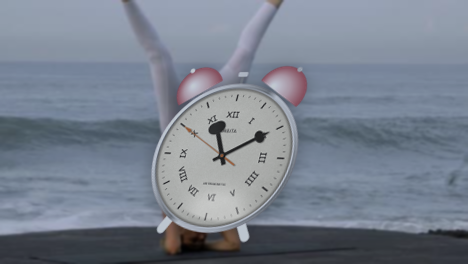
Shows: 11h09m50s
